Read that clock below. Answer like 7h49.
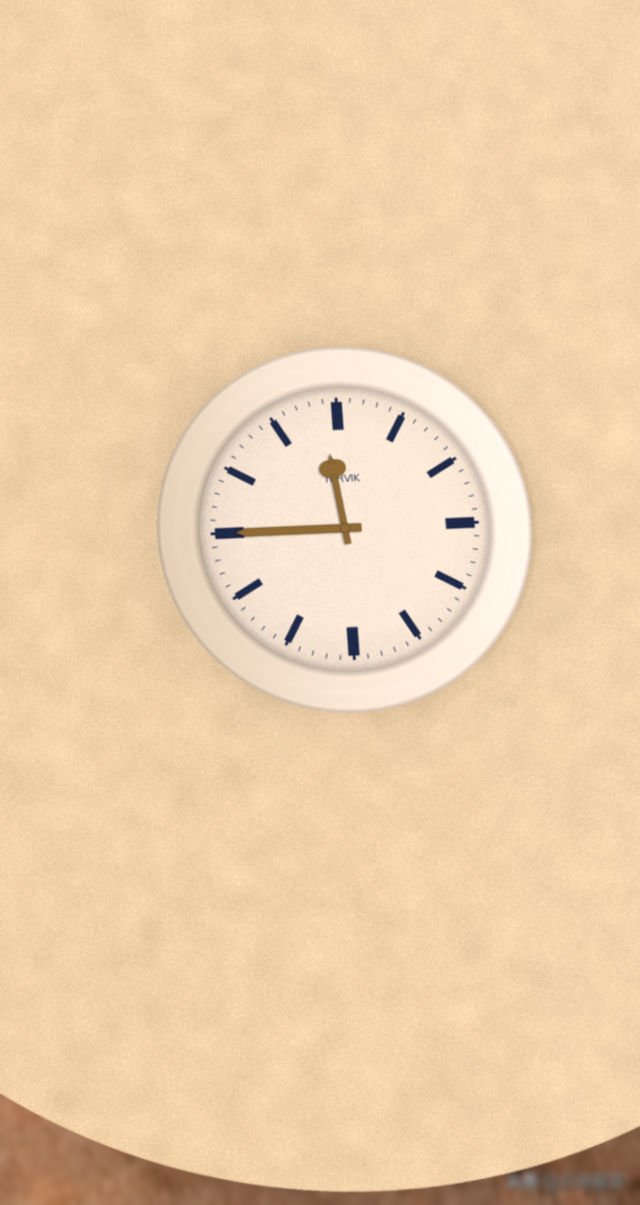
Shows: 11h45
